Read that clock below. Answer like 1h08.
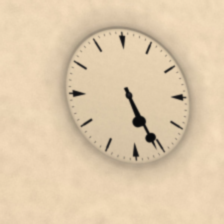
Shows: 5h26
